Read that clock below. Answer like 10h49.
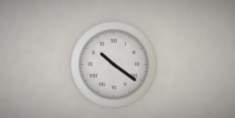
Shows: 10h21
